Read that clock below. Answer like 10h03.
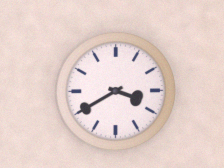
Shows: 3h40
